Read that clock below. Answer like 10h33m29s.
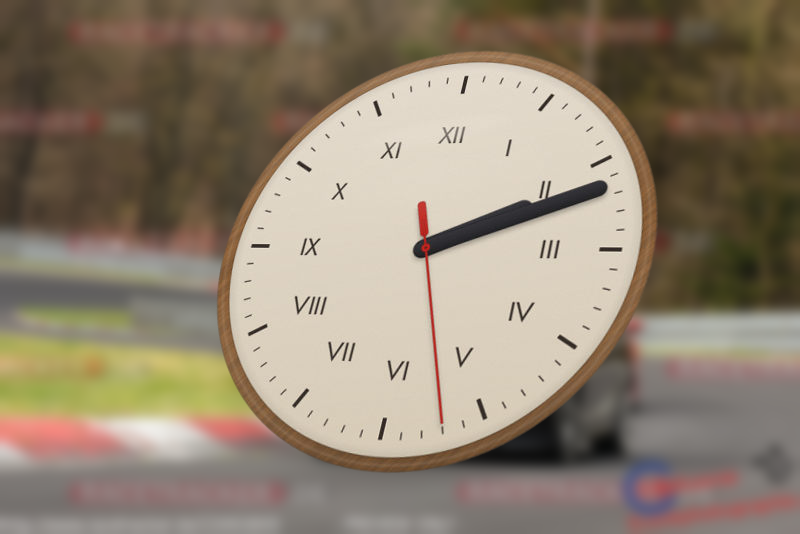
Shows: 2h11m27s
